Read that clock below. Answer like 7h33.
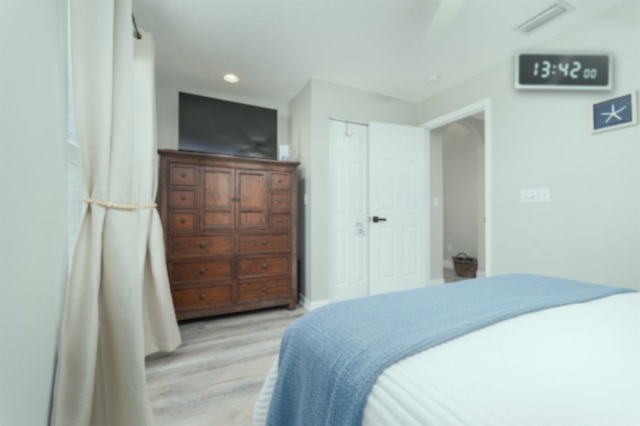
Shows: 13h42
